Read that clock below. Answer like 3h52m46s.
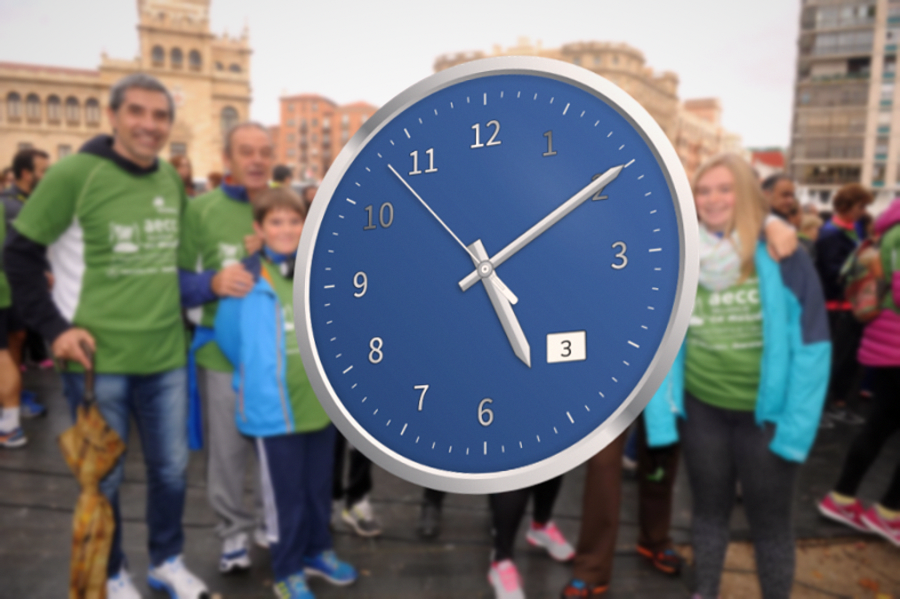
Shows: 5h09m53s
